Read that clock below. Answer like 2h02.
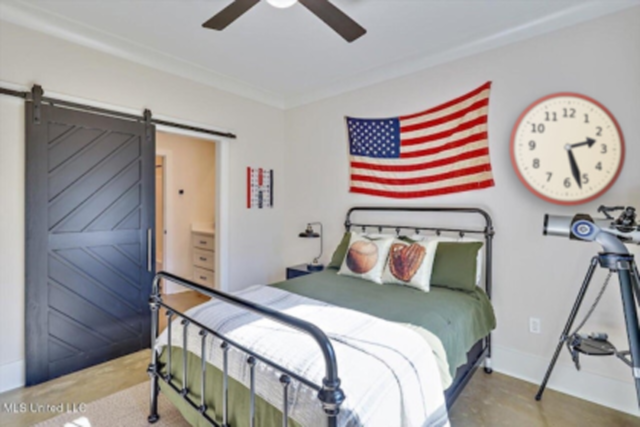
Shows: 2h27
